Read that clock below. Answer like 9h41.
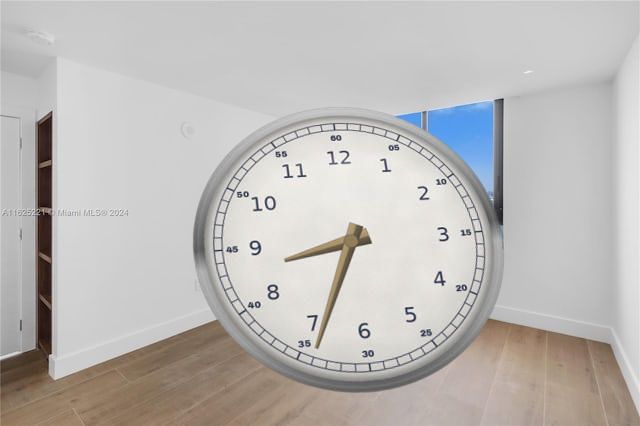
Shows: 8h34
